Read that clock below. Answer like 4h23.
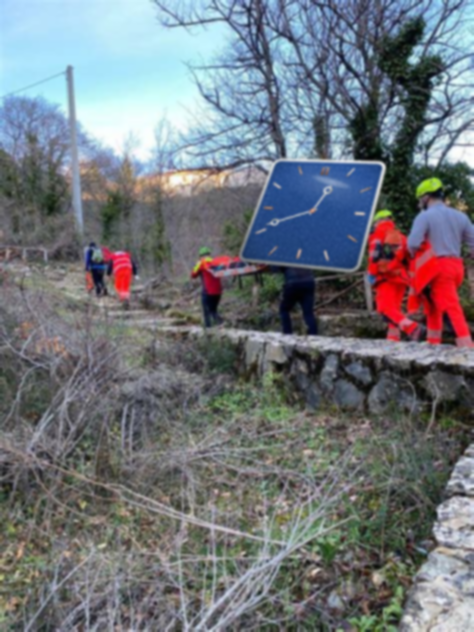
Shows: 12h41
